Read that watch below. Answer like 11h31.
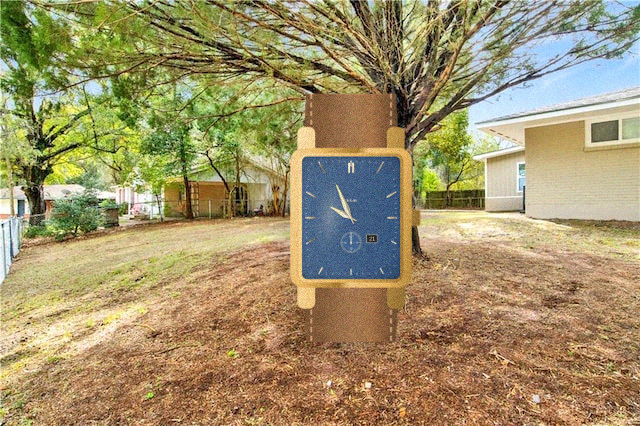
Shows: 9h56
